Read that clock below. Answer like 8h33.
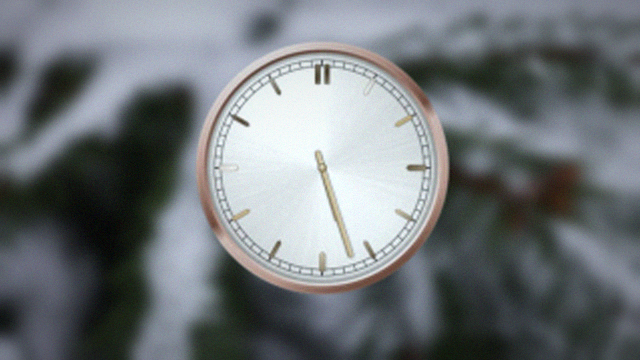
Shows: 5h27
